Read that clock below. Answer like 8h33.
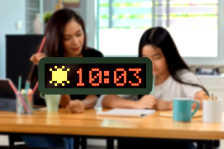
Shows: 10h03
